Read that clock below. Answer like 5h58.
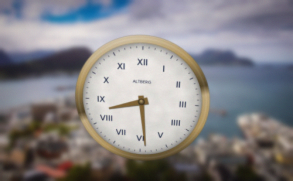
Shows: 8h29
